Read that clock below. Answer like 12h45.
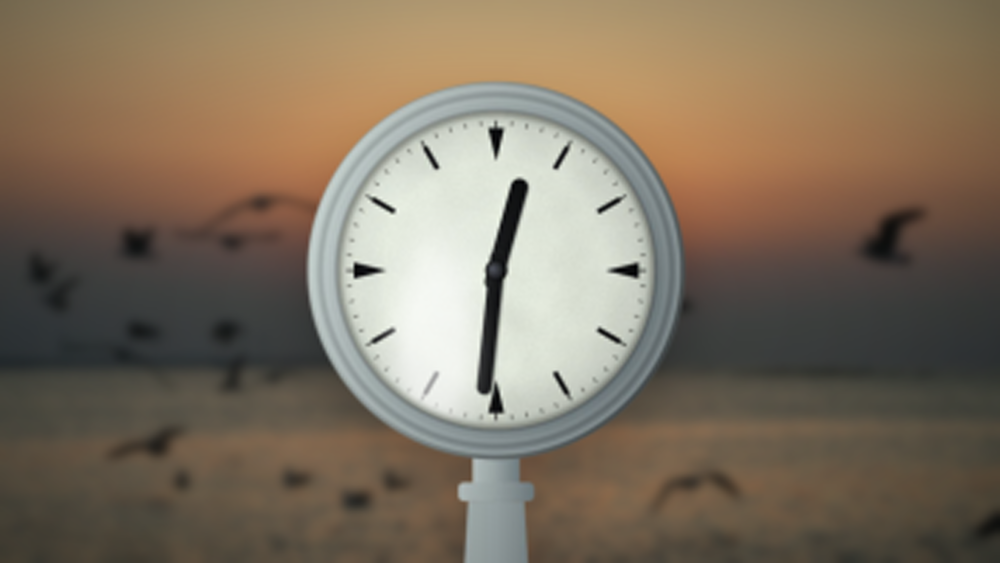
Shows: 12h31
